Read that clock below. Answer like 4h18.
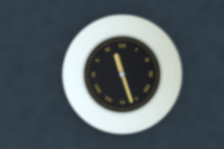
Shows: 11h27
